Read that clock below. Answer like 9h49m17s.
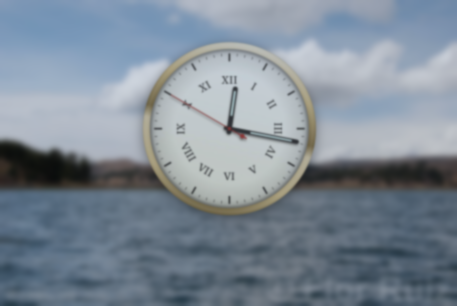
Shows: 12h16m50s
